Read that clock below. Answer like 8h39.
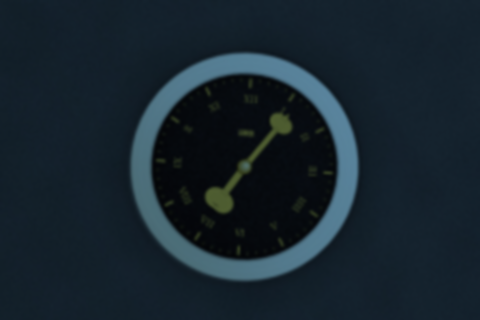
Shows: 7h06
